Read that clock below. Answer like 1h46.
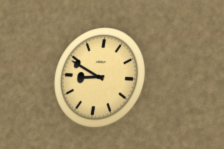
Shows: 8h49
